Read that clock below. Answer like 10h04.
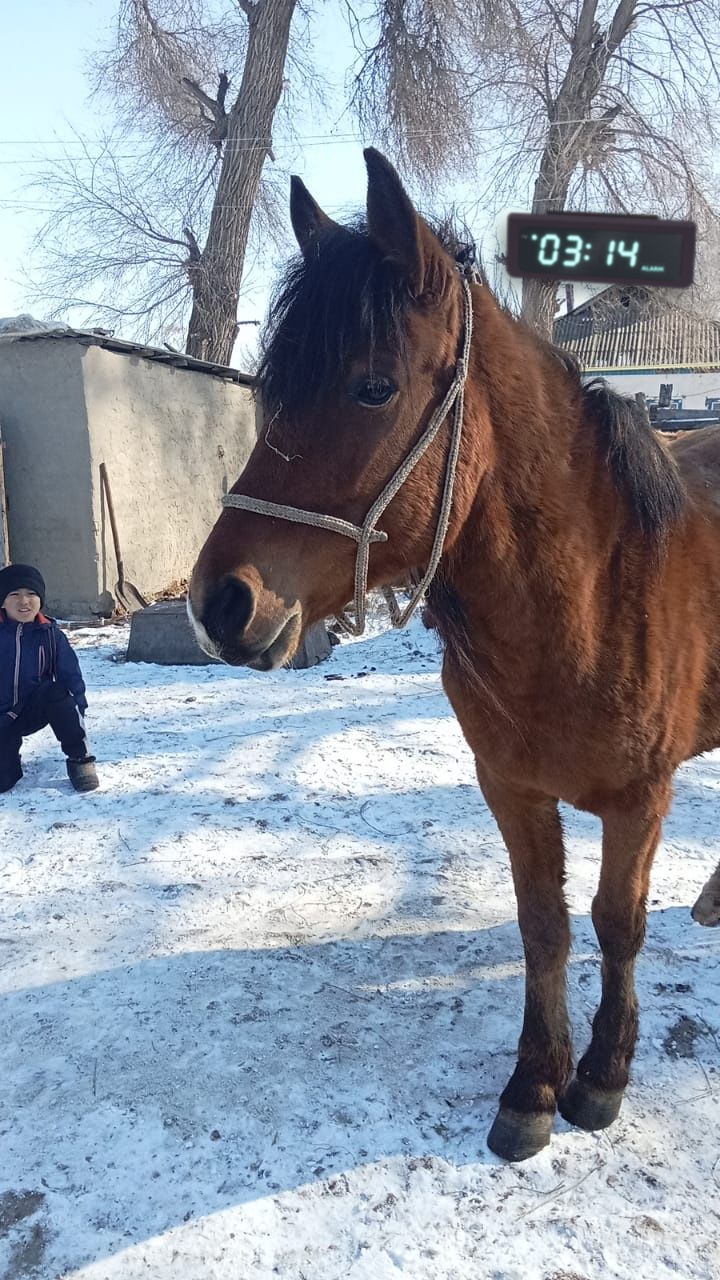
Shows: 3h14
